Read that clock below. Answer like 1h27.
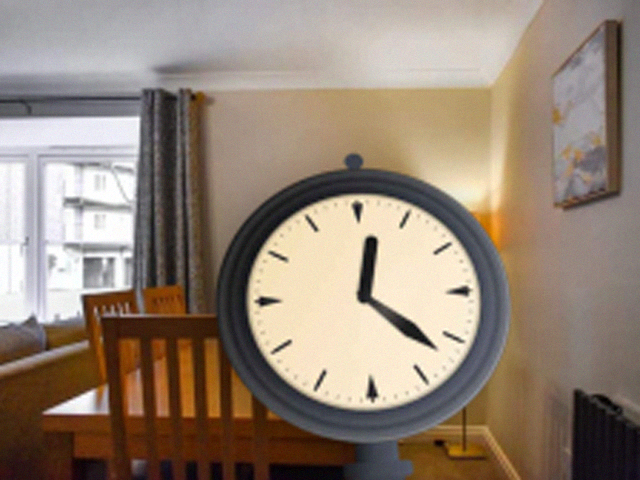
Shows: 12h22
